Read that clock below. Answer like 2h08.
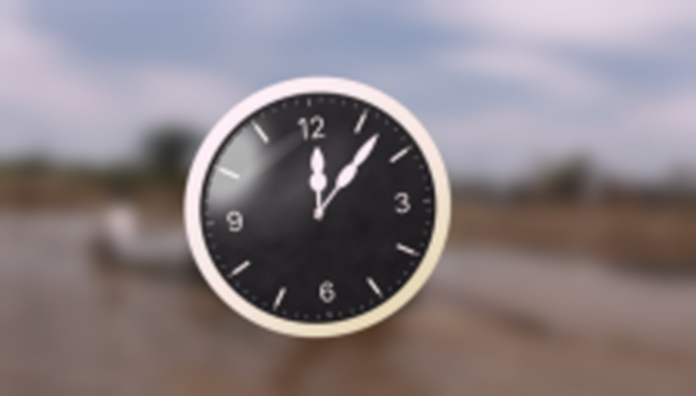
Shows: 12h07
